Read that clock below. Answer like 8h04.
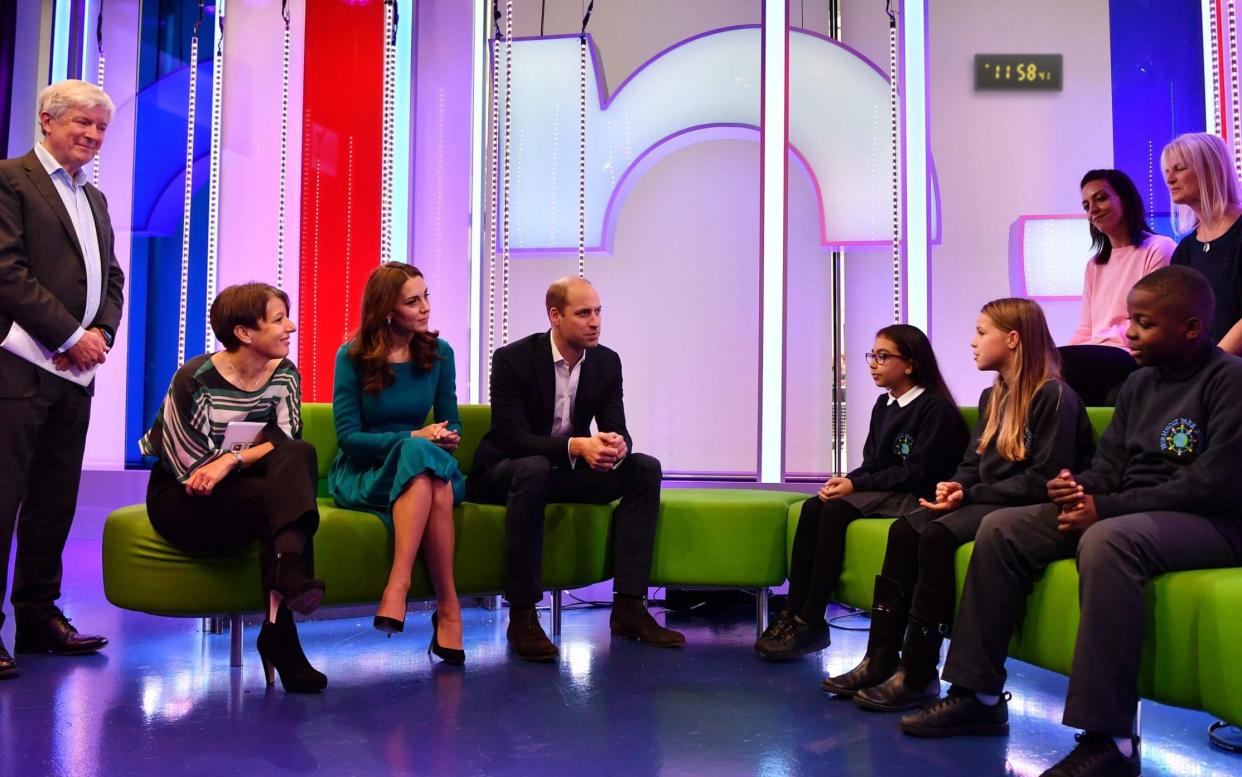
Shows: 11h58
